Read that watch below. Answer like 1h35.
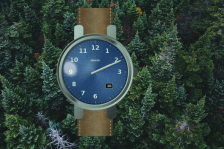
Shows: 2h11
